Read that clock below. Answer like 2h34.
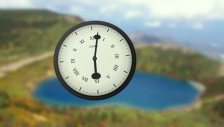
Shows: 6h02
